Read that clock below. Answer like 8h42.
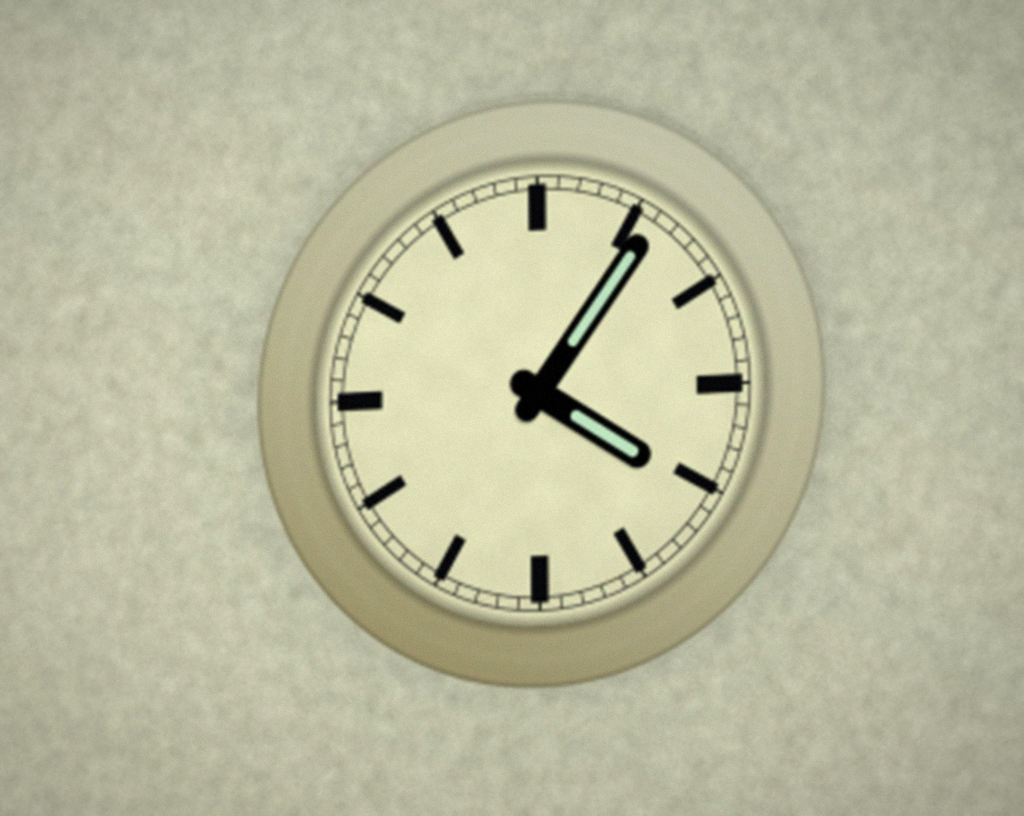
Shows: 4h06
